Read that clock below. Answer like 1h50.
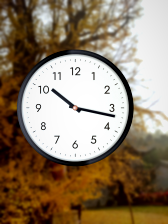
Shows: 10h17
